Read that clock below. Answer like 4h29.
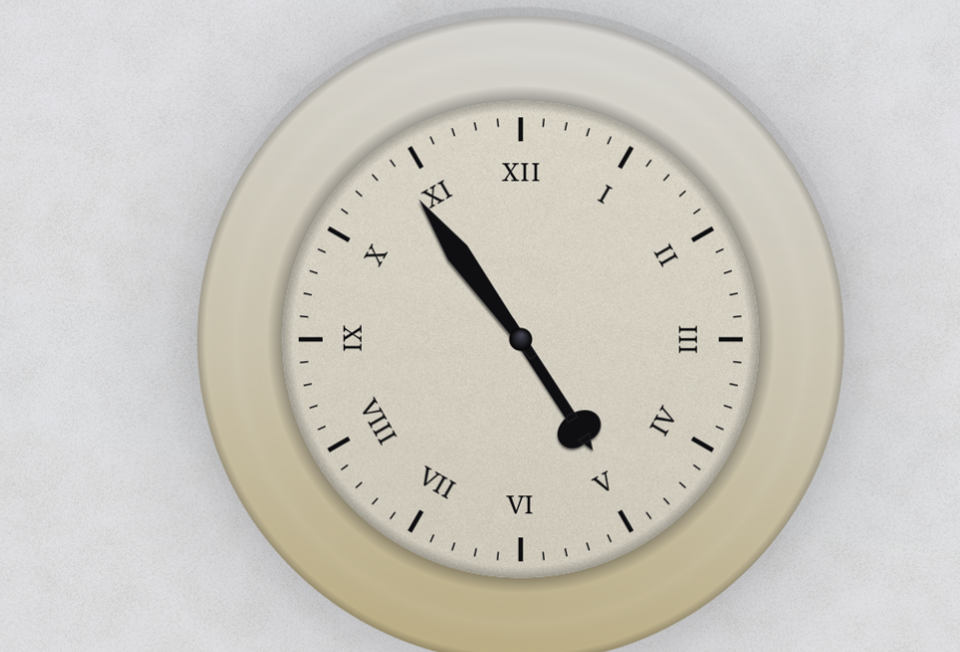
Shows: 4h54
